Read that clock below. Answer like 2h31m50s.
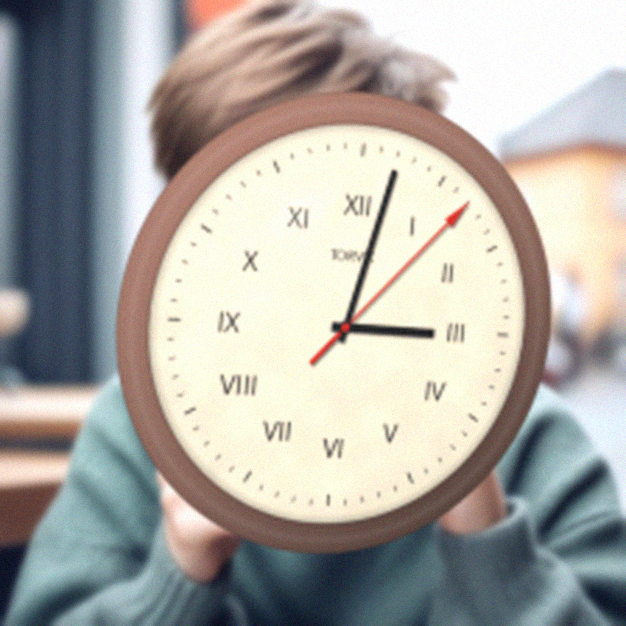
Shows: 3h02m07s
